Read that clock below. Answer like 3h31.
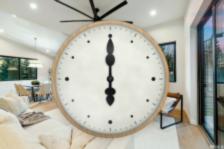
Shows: 6h00
